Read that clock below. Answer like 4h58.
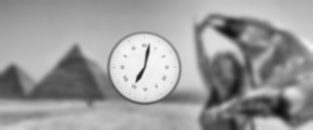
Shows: 7h02
